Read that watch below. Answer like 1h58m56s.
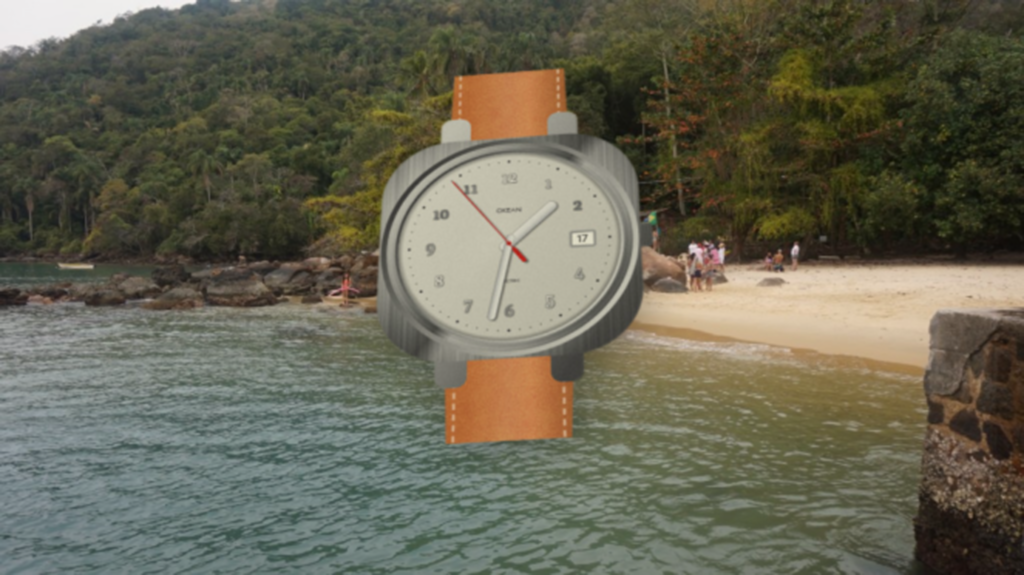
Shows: 1h31m54s
